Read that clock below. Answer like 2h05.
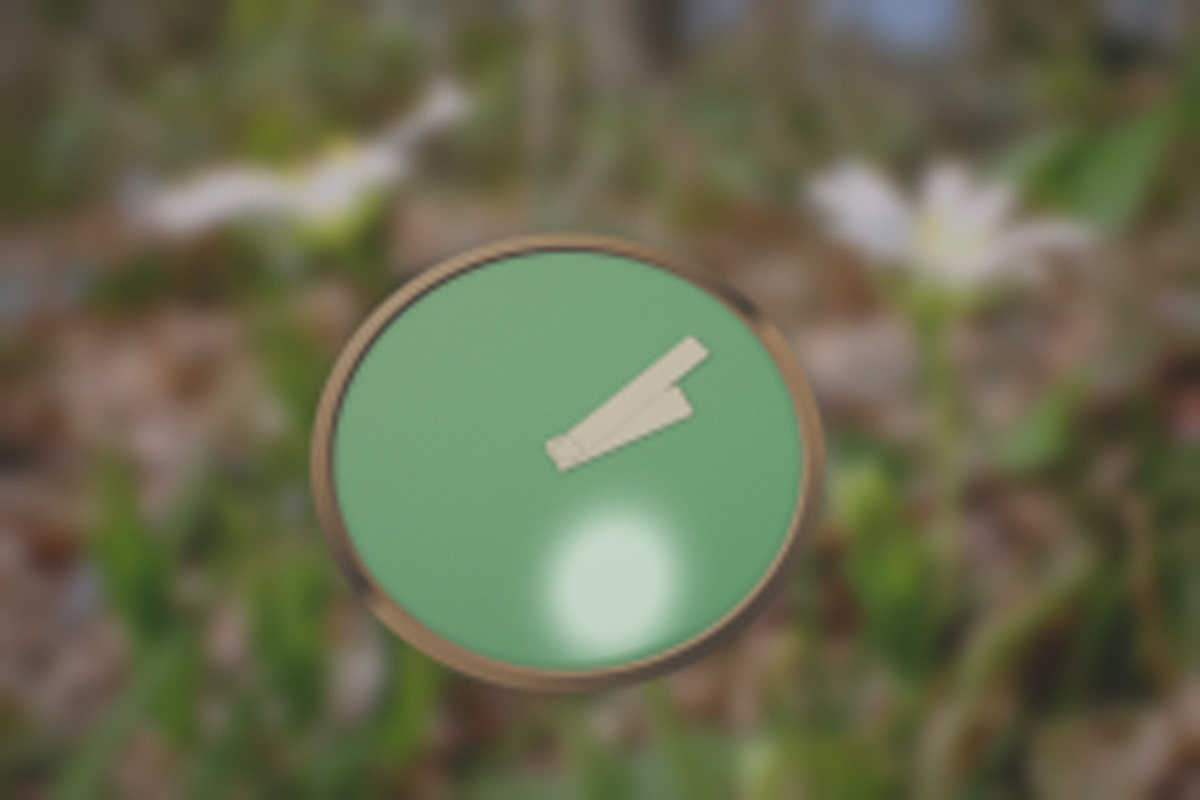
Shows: 2h08
